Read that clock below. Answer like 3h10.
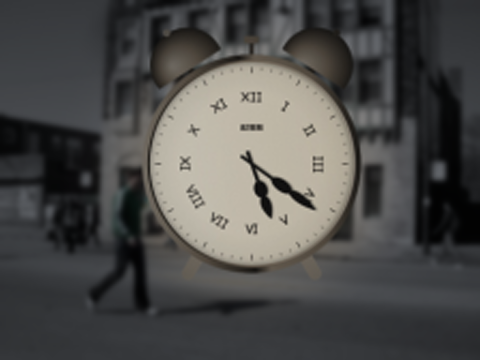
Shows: 5h21
